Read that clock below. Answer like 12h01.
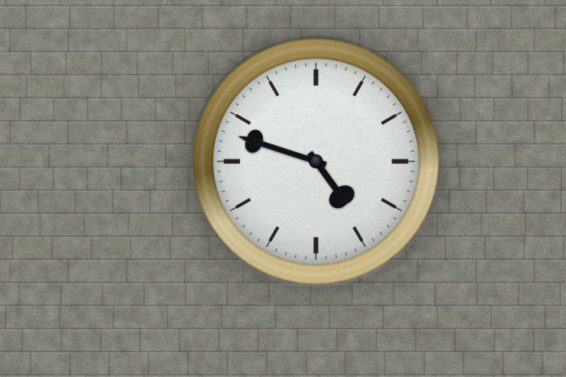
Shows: 4h48
